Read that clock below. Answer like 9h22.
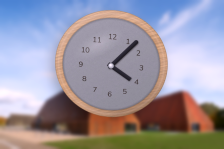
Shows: 4h07
